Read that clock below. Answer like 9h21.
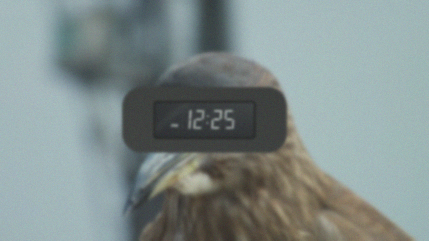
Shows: 12h25
